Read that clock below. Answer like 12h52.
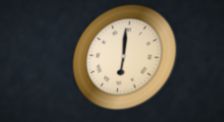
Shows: 5h59
